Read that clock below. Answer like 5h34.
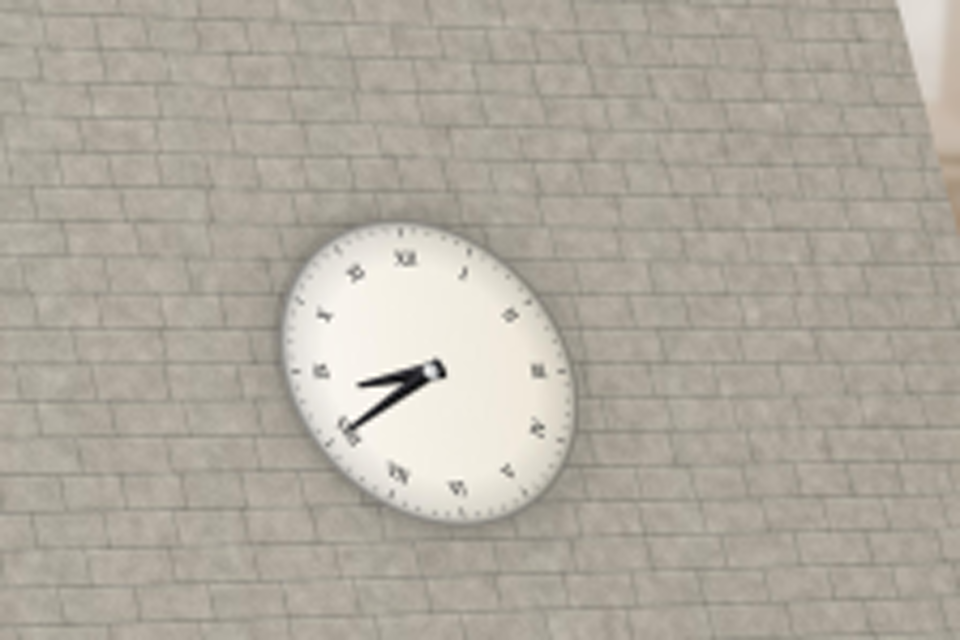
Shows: 8h40
